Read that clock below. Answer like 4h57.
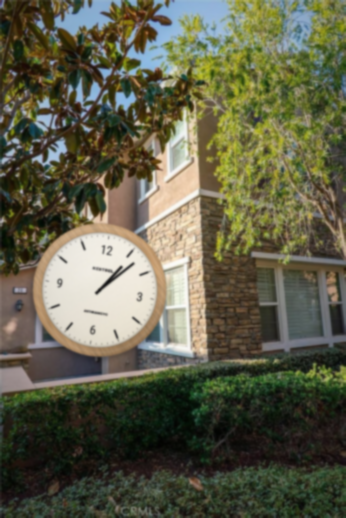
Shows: 1h07
